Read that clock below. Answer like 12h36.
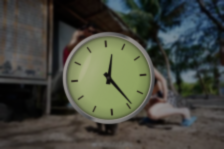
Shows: 12h24
